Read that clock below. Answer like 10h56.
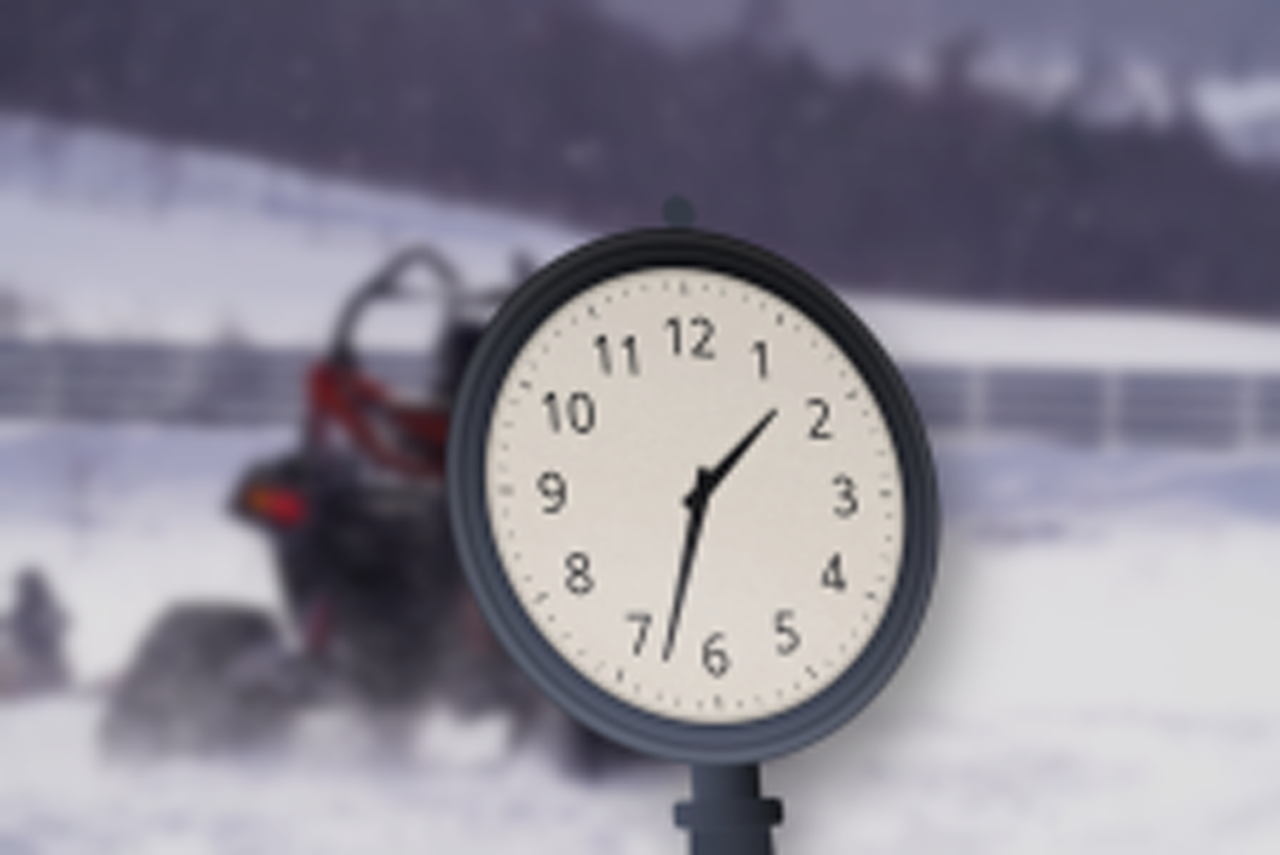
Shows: 1h33
